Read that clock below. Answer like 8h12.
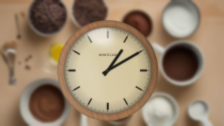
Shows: 1h10
